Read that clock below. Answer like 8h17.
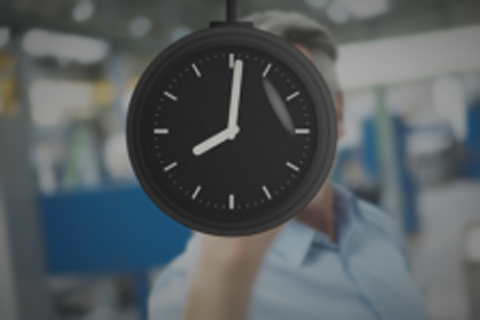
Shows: 8h01
